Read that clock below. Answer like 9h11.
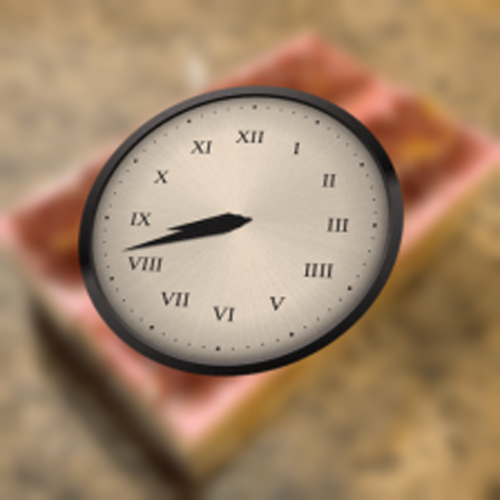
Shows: 8h42
